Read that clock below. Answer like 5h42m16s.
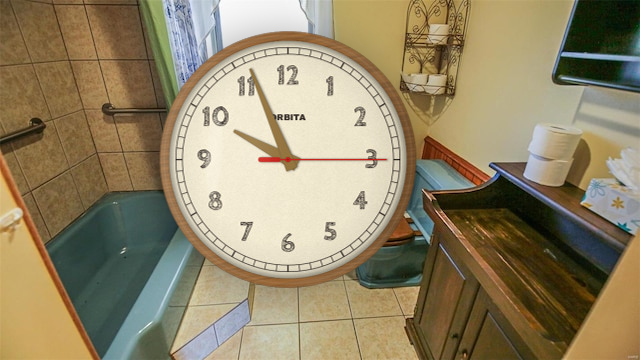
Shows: 9h56m15s
